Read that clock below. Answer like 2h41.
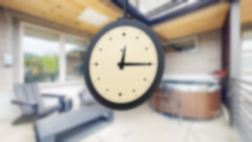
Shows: 12h15
